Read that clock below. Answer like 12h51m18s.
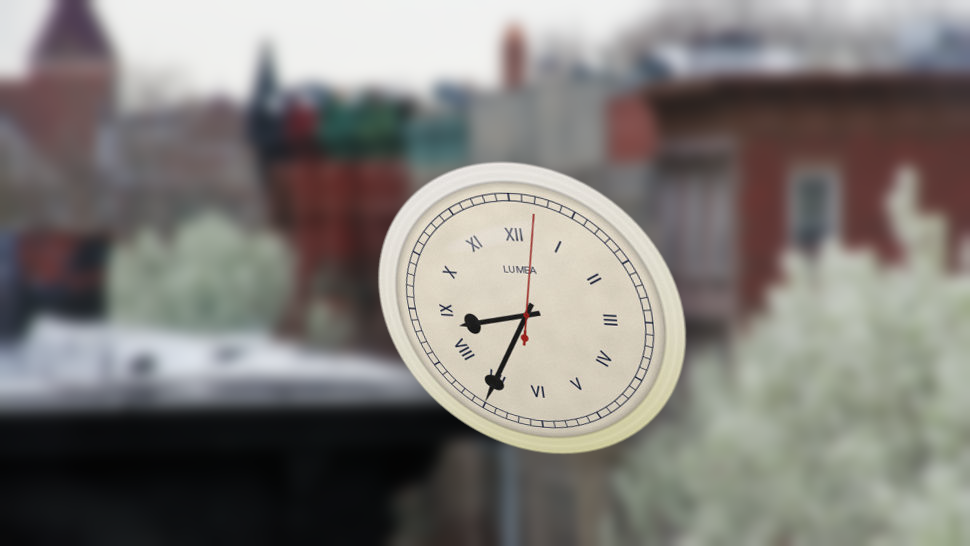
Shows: 8h35m02s
